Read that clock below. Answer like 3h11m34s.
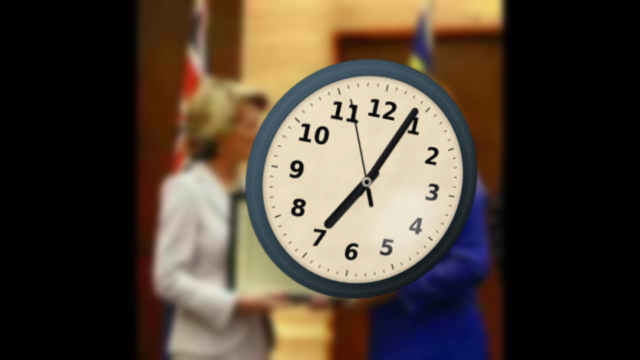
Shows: 7h03m56s
